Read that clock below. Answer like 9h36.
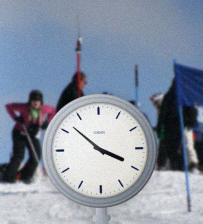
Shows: 3h52
